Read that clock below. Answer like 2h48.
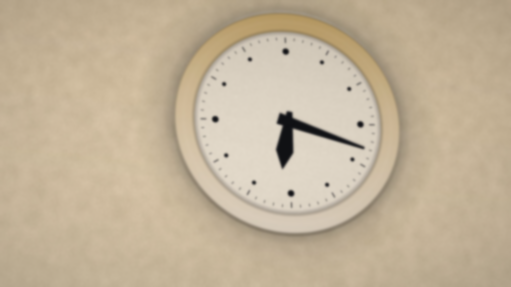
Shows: 6h18
